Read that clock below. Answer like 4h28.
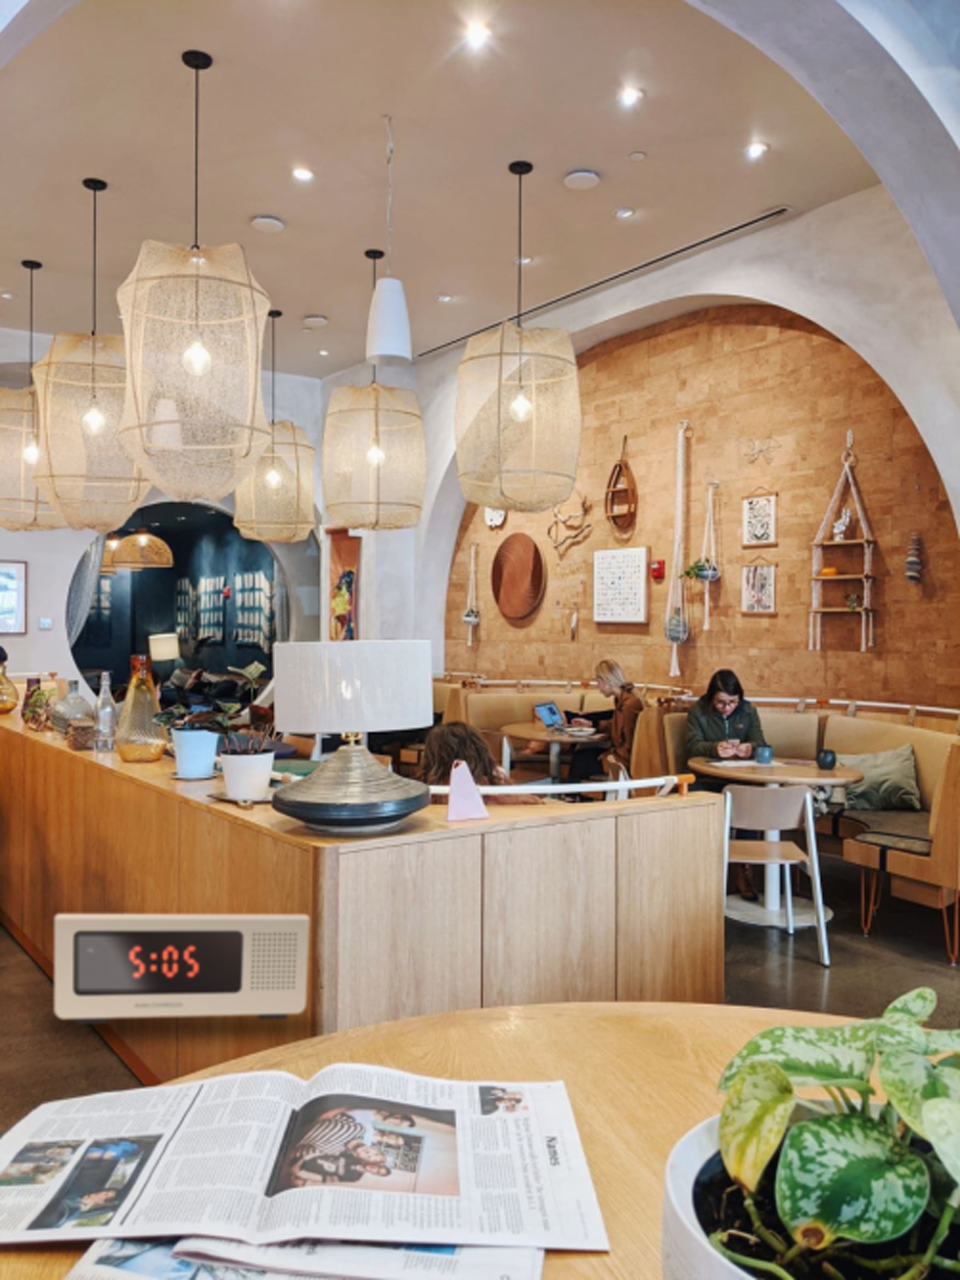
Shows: 5h05
